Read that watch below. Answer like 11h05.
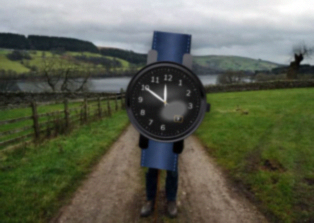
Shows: 11h50
